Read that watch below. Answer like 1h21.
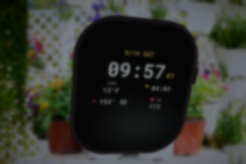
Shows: 9h57
